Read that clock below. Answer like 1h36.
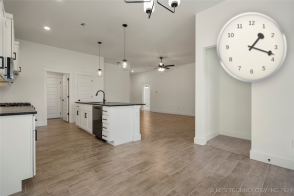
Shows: 1h18
